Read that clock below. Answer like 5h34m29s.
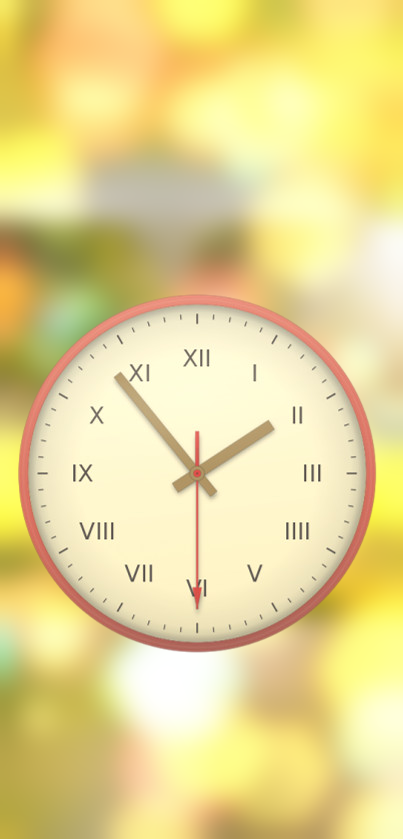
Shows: 1h53m30s
